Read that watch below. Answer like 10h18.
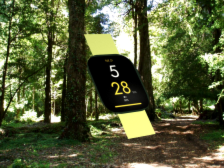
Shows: 5h28
